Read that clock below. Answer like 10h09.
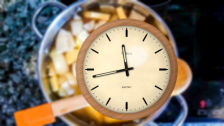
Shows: 11h43
